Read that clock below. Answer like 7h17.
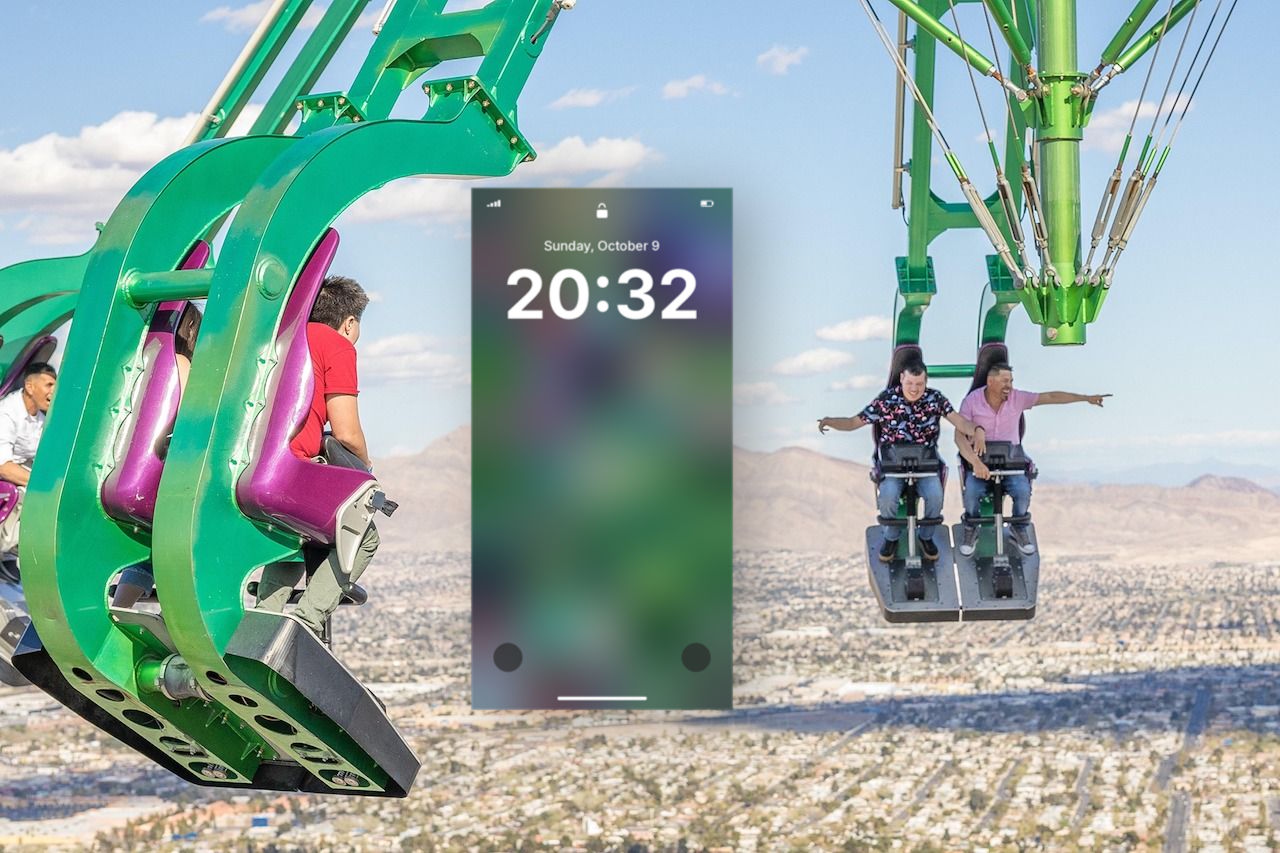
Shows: 20h32
